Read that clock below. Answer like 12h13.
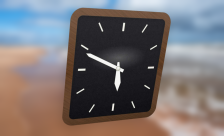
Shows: 5h49
